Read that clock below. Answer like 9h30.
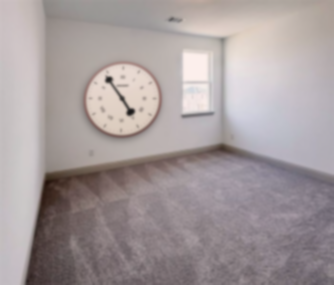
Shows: 4h54
